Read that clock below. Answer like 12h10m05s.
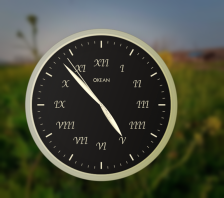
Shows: 4h52m54s
